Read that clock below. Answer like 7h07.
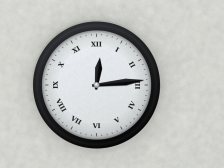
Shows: 12h14
